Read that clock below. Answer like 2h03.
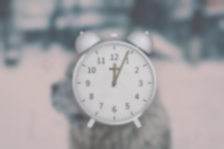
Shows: 12h04
